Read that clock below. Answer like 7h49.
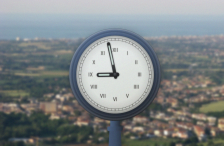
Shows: 8h58
